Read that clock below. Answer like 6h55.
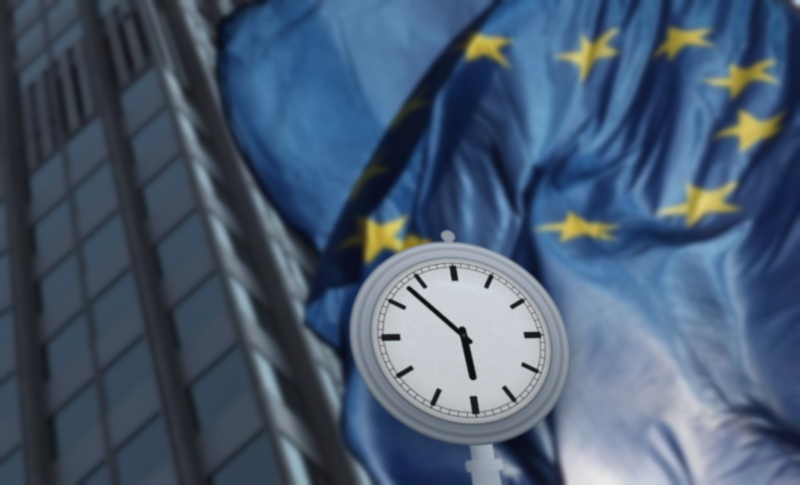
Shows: 5h53
